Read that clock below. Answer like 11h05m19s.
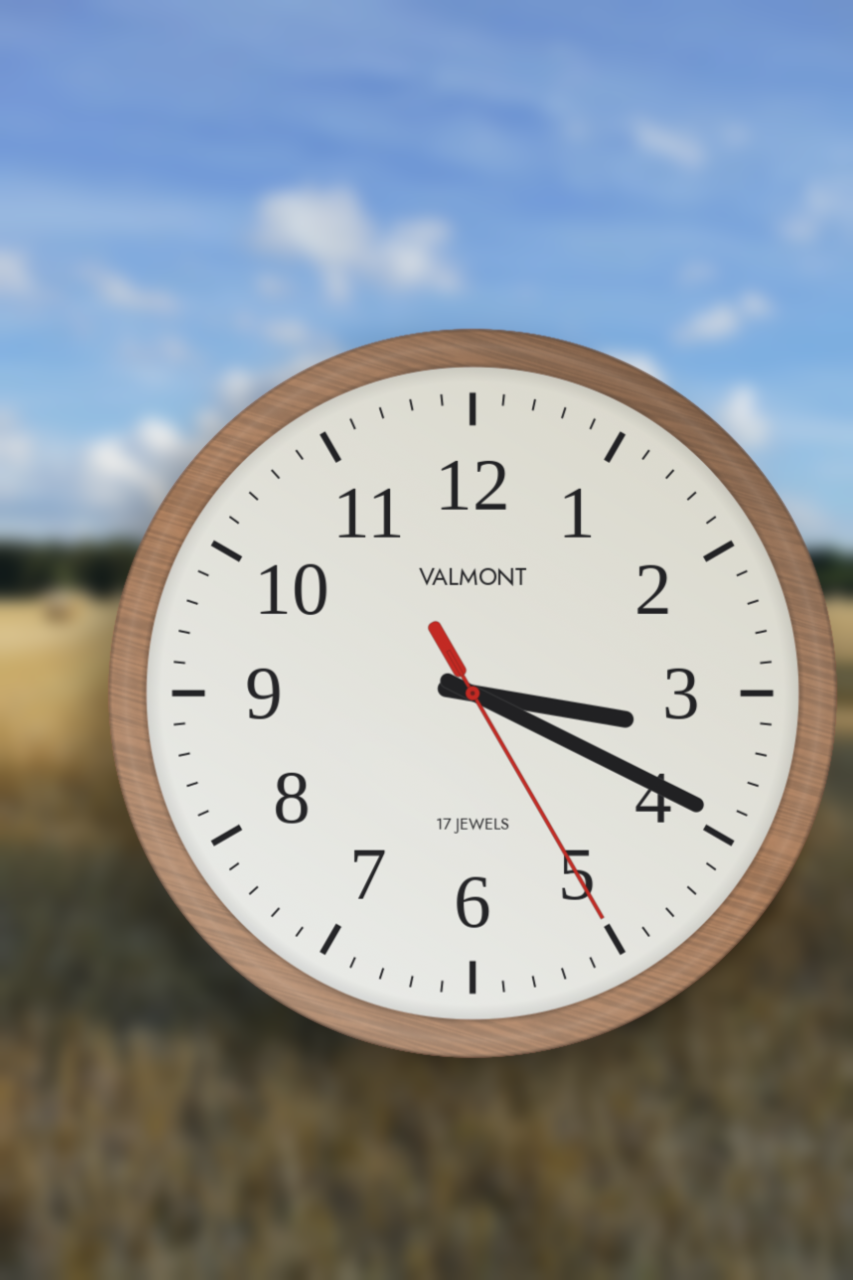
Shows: 3h19m25s
